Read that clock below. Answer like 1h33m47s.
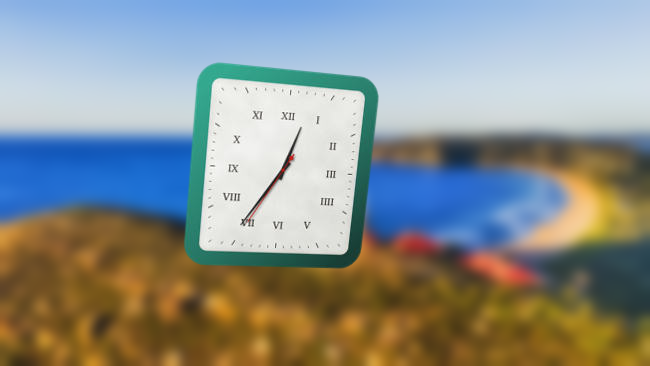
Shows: 12h35m35s
